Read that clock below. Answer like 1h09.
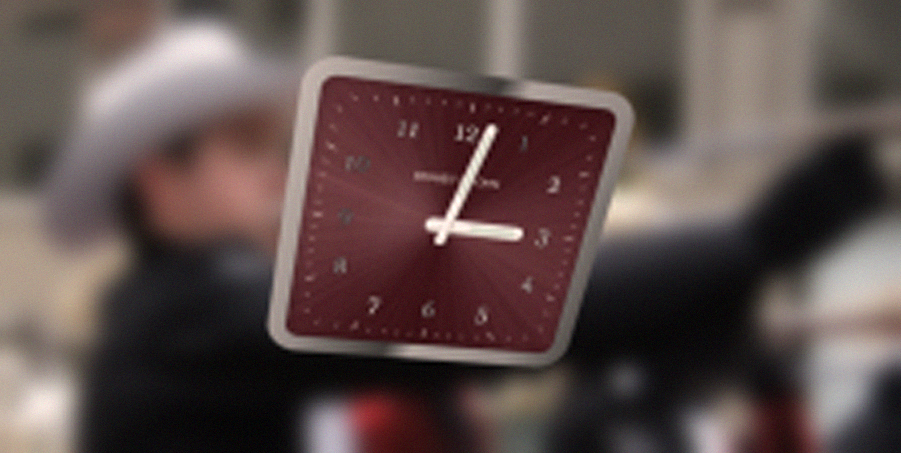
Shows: 3h02
